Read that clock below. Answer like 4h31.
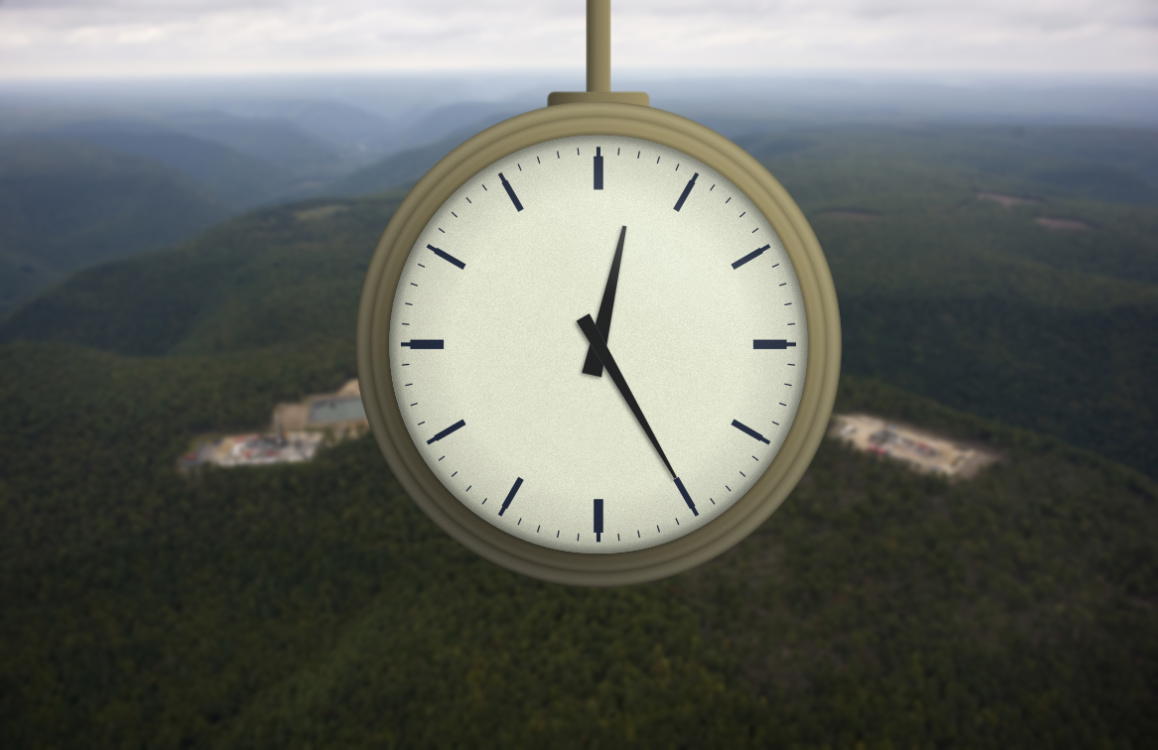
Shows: 12h25
